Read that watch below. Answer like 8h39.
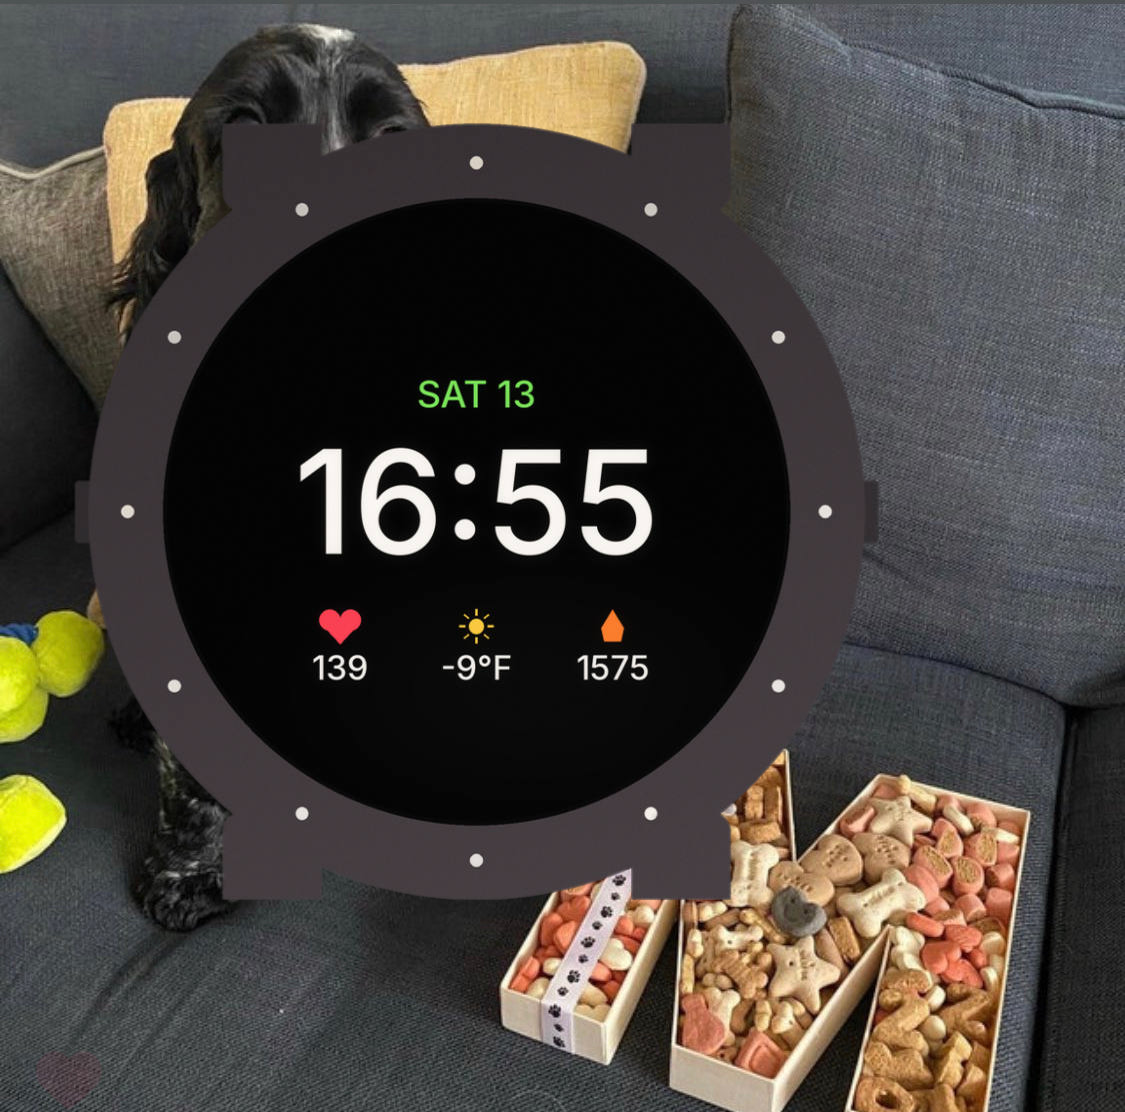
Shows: 16h55
